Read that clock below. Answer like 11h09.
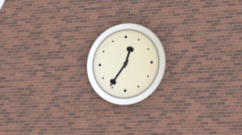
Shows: 12h36
